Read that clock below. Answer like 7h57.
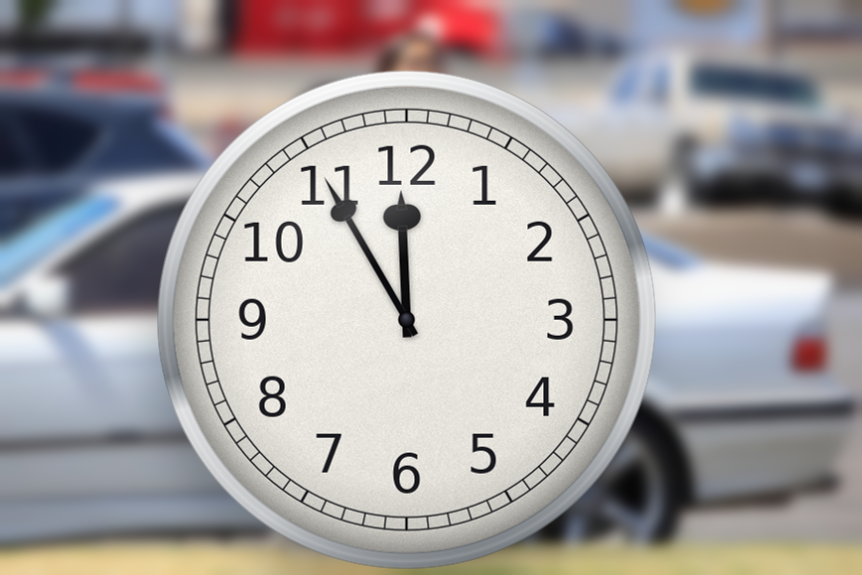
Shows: 11h55
